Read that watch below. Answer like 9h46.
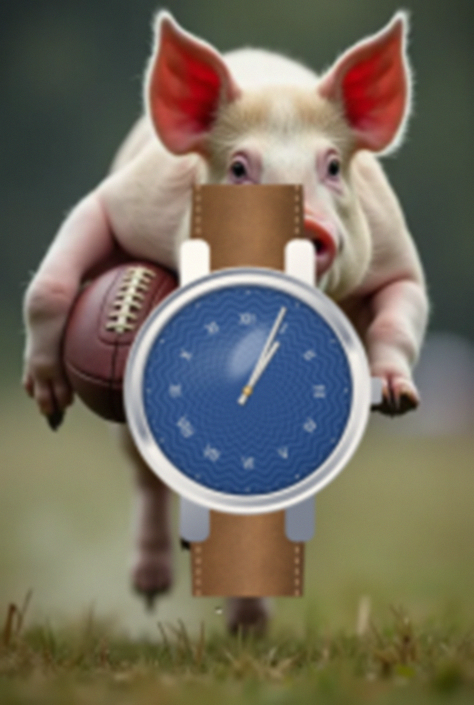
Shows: 1h04
